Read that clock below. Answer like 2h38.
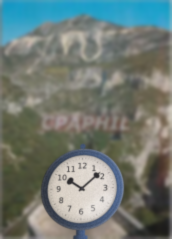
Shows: 10h08
